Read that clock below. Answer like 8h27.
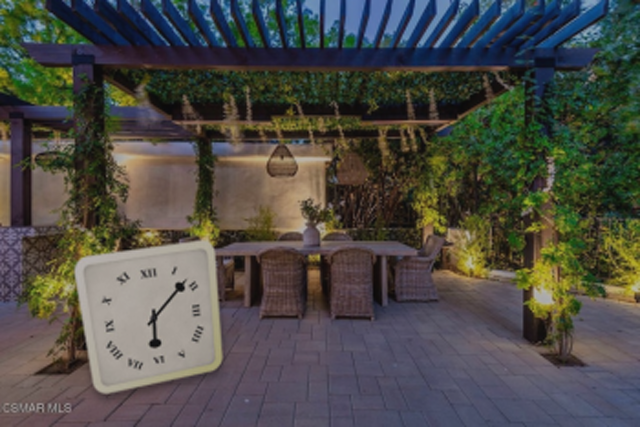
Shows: 6h08
